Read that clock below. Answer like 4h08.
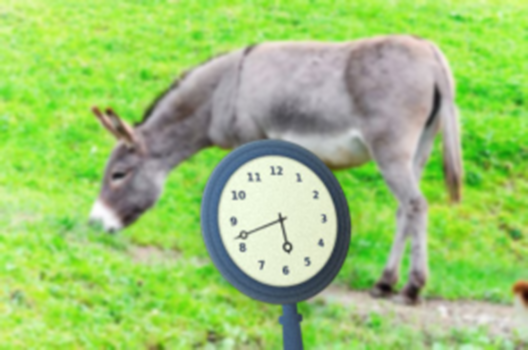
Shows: 5h42
